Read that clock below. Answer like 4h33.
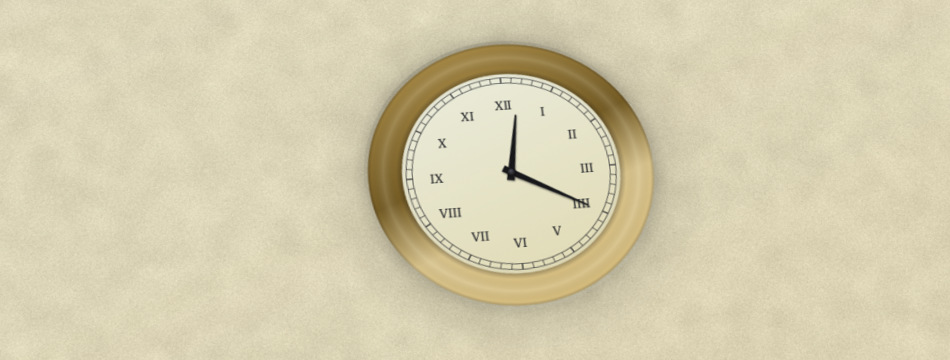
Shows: 12h20
